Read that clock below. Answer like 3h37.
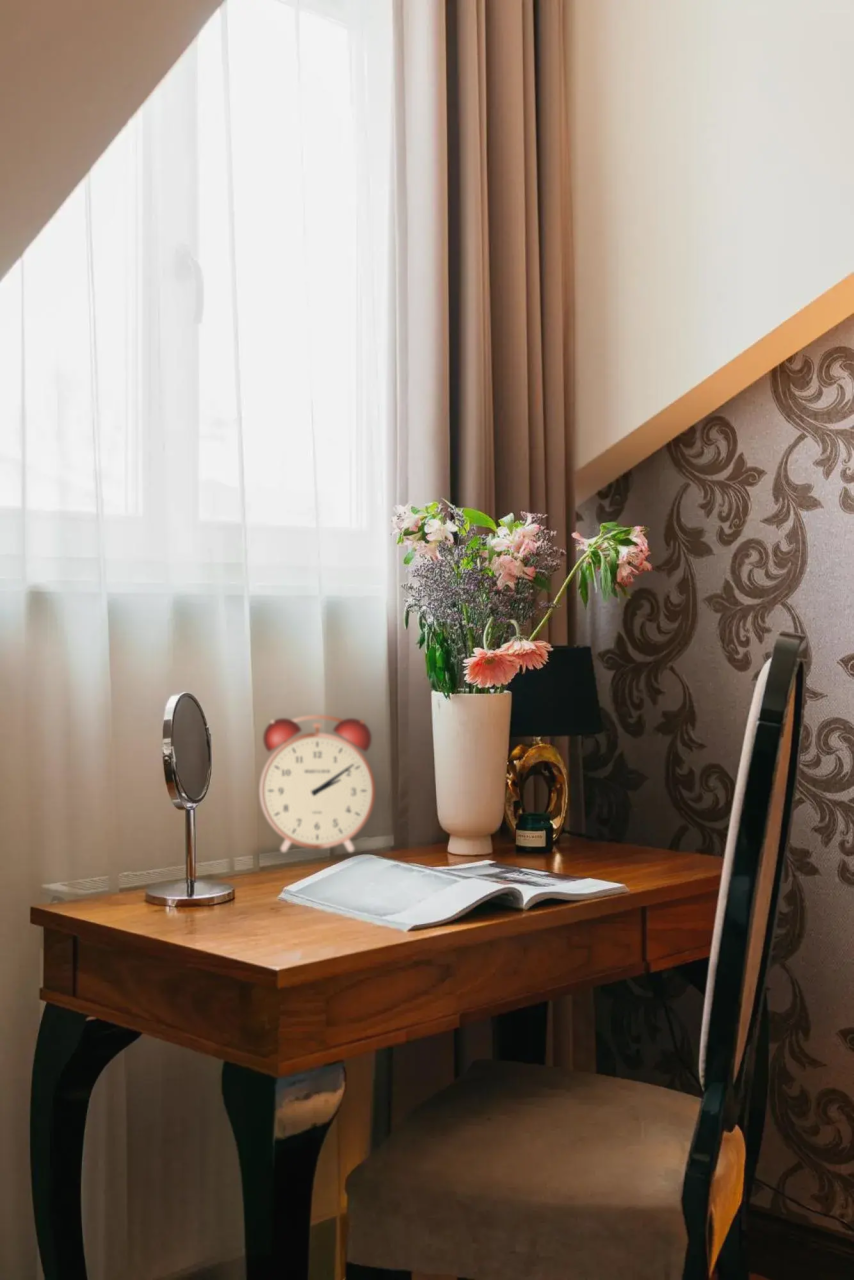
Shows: 2h09
